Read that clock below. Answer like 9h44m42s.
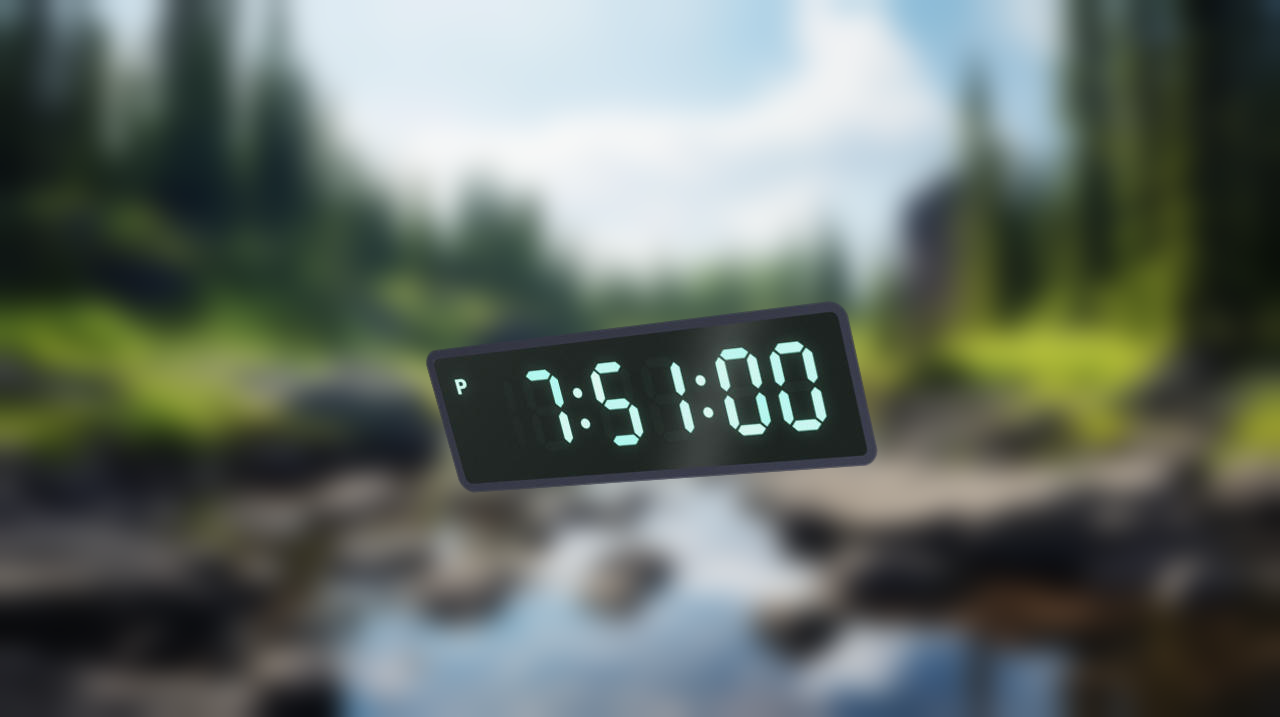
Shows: 7h51m00s
